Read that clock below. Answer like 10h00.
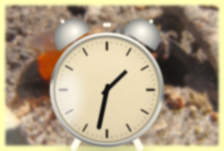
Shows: 1h32
